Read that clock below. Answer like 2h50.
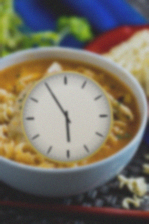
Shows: 5h55
